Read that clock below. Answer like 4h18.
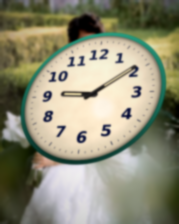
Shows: 9h09
